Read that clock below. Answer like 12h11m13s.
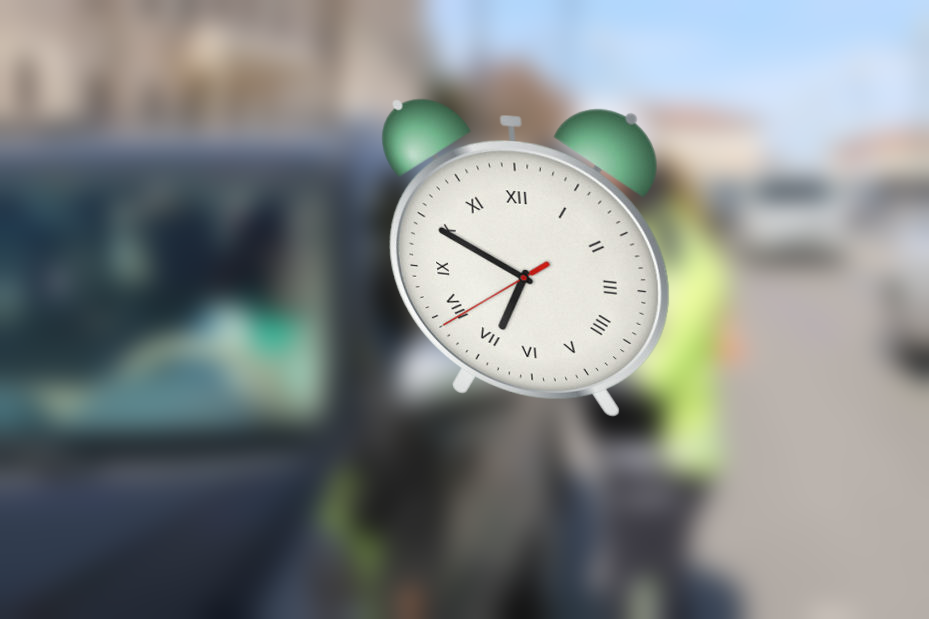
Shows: 6h49m39s
